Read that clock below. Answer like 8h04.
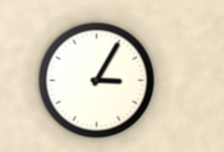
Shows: 3h05
